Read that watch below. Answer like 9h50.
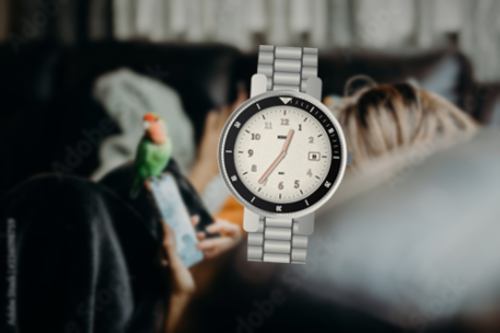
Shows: 12h36
